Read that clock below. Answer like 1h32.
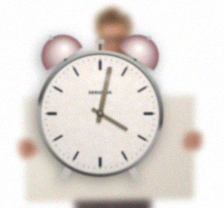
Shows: 4h02
